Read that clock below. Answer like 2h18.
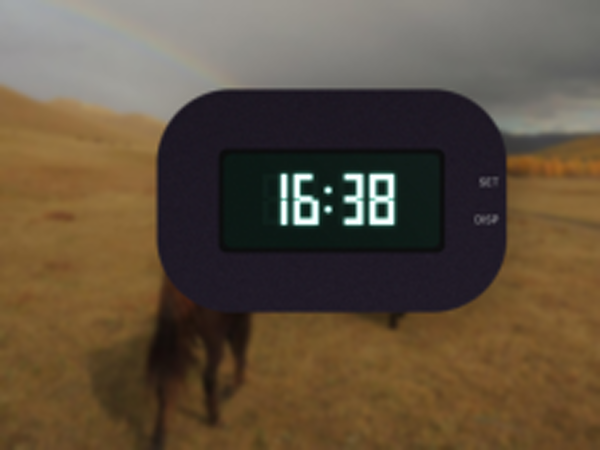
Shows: 16h38
